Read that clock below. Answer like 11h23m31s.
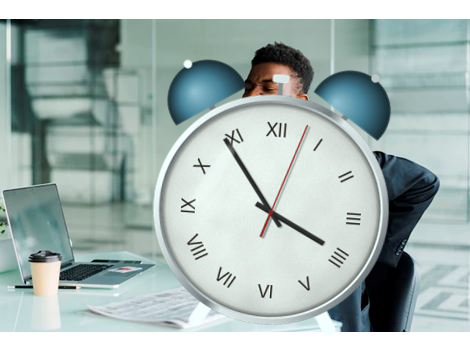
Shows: 3h54m03s
